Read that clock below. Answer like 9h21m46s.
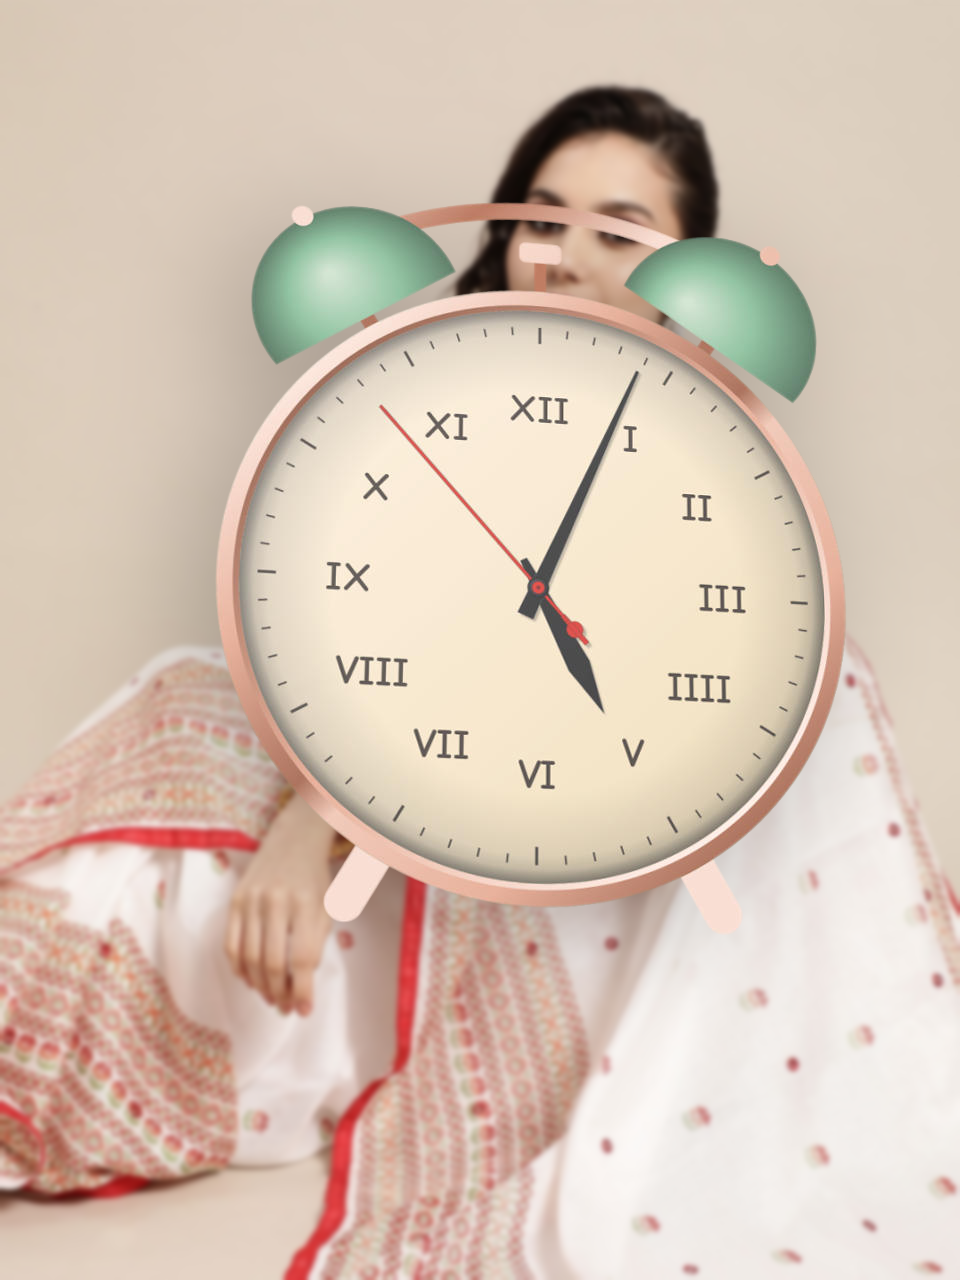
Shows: 5h03m53s
